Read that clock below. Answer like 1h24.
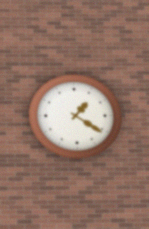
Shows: 1h21
